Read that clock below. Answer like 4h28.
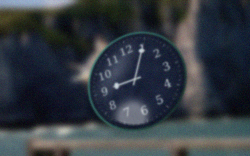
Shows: 9h05
